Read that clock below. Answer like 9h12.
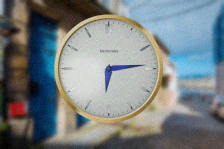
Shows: 6h14
